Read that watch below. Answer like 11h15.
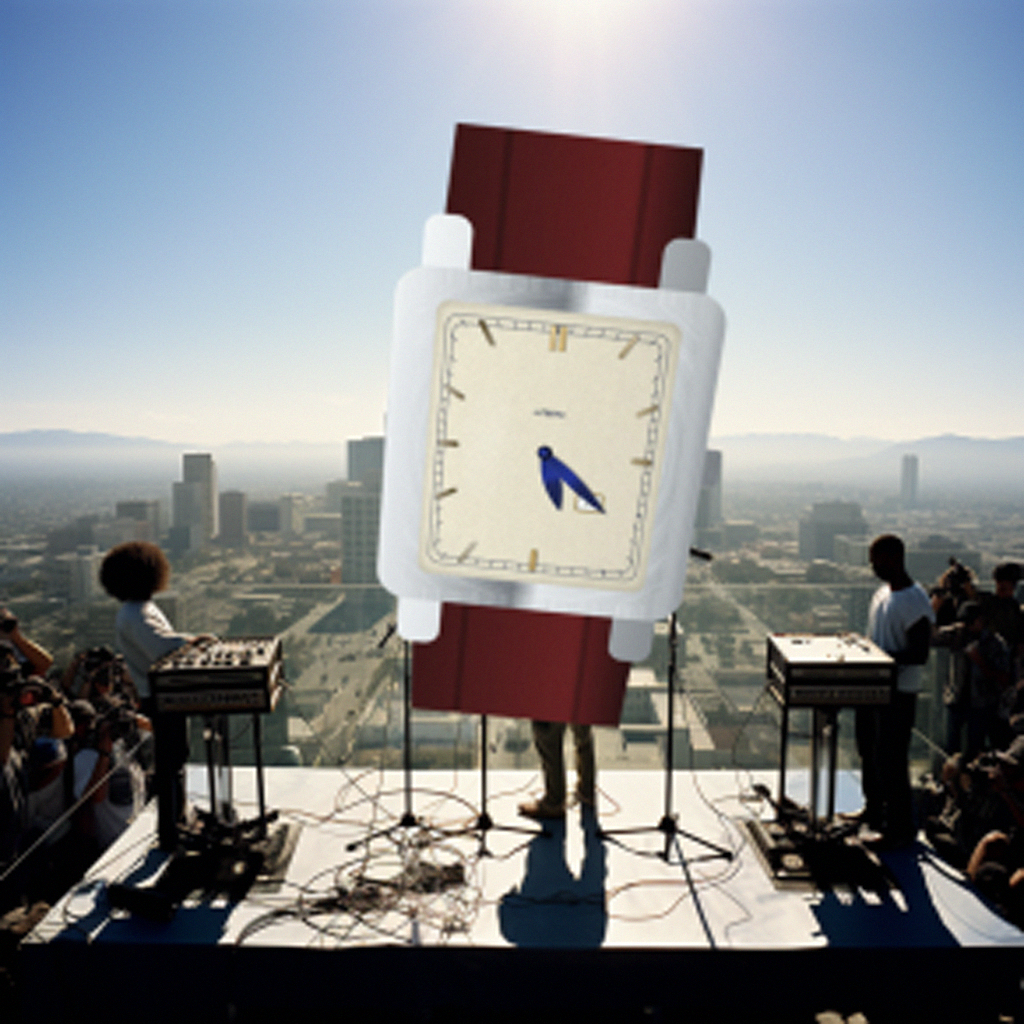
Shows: 5h22
